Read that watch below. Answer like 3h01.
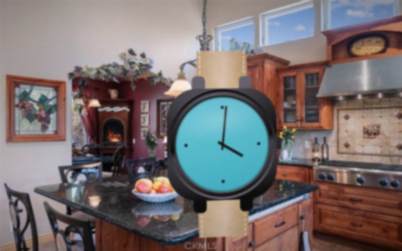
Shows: 4h01
